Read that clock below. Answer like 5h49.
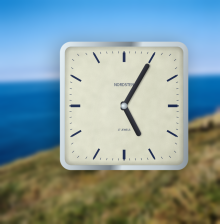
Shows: 5h05
